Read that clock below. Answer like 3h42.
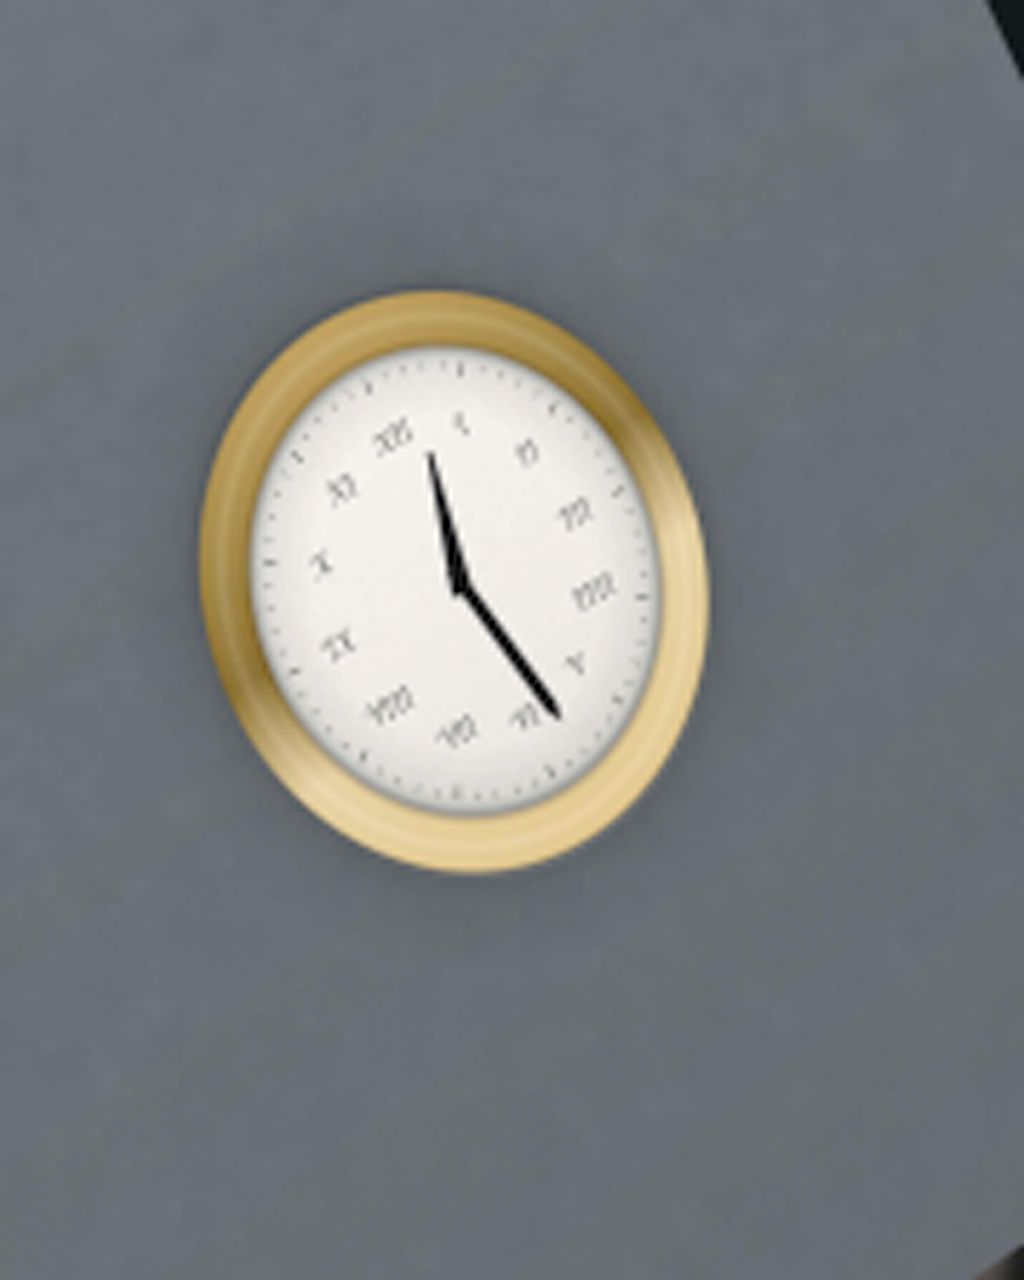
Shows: 12h28
